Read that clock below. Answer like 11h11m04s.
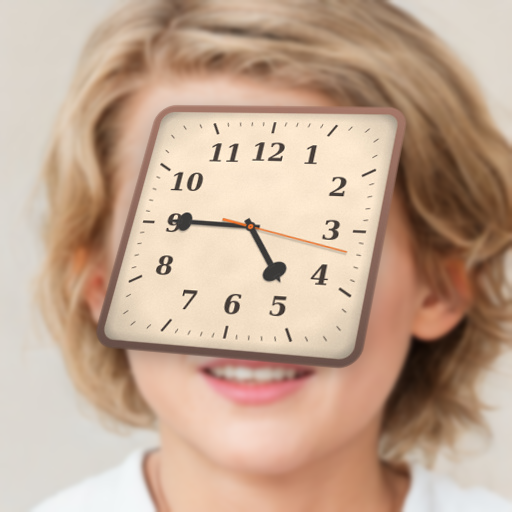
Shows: 4h45m17s
